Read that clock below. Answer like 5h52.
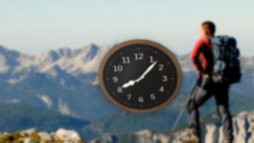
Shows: 8h07
